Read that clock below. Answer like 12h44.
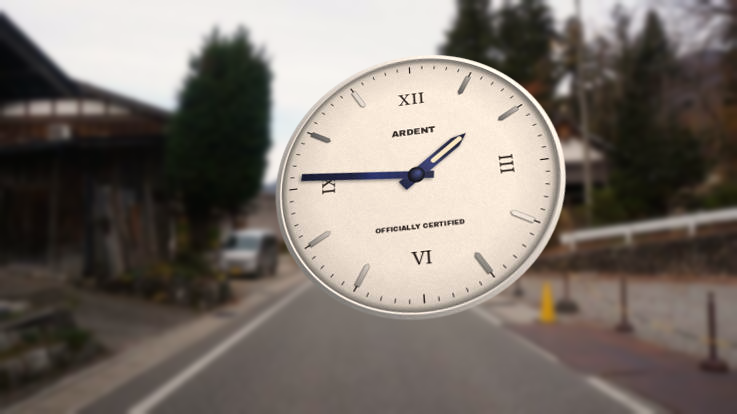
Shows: 1h46
